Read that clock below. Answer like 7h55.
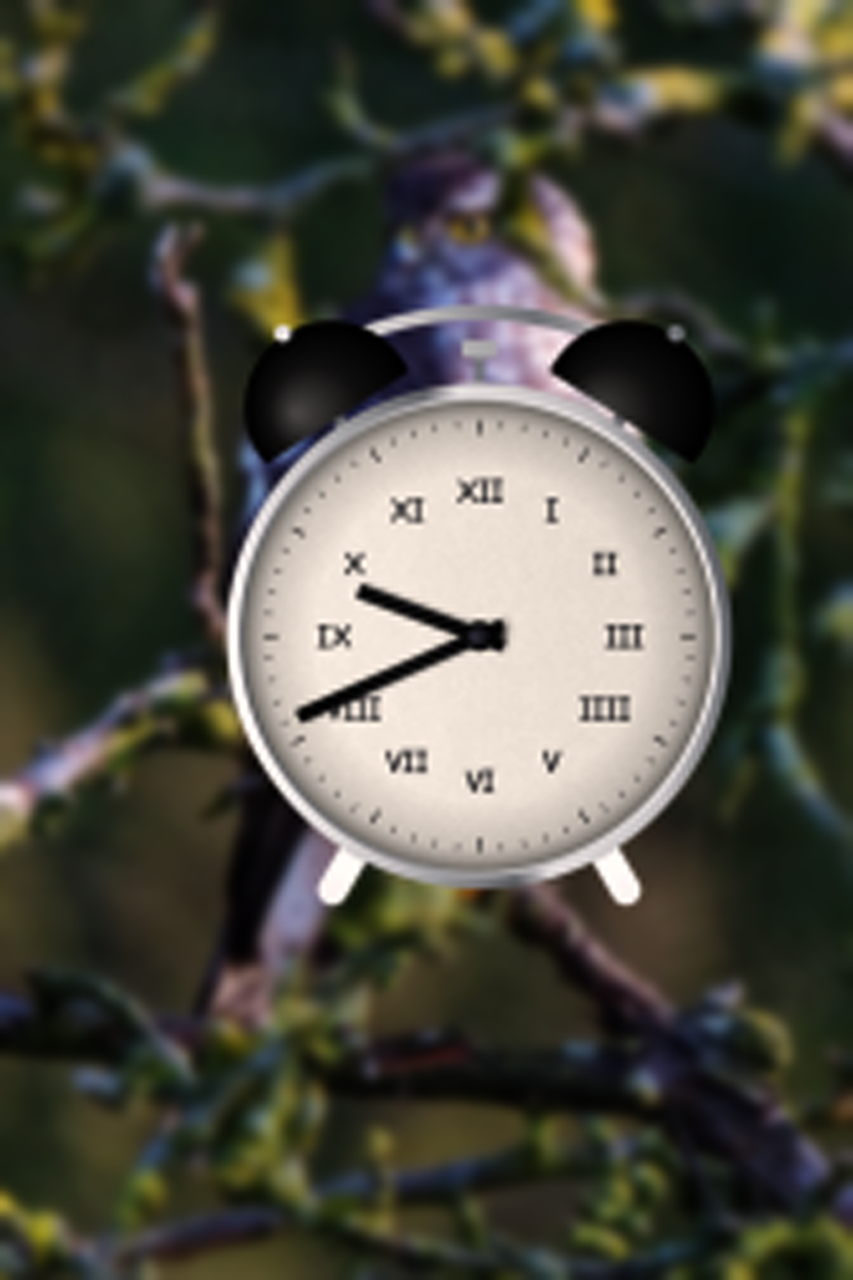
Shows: 9h41
